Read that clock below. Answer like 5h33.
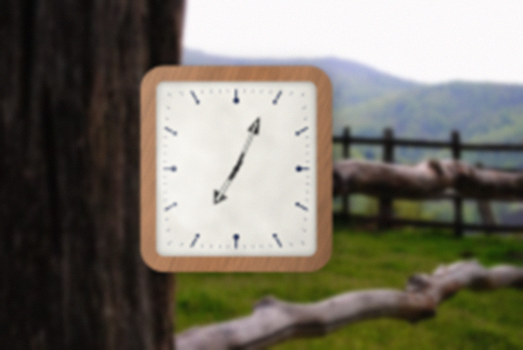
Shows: 7h04
